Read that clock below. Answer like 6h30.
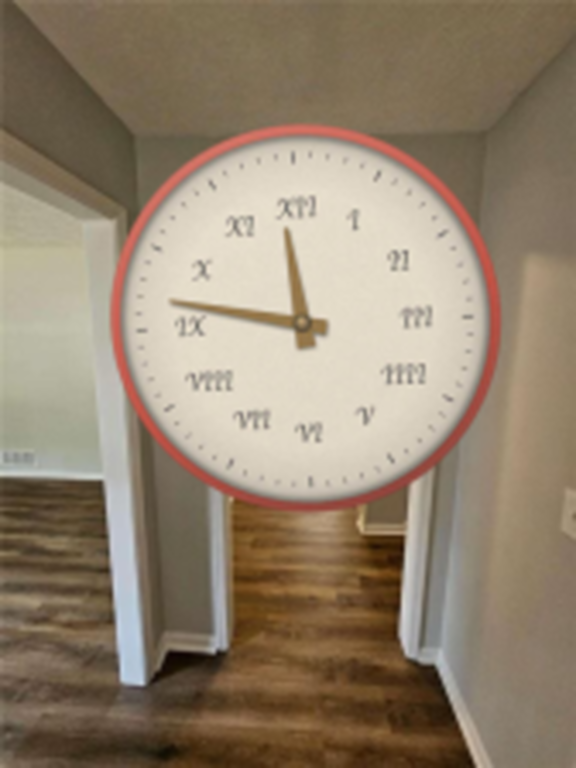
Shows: 11h47
